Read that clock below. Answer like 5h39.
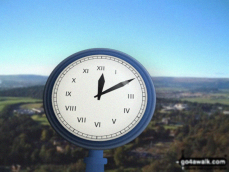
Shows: 12h10
